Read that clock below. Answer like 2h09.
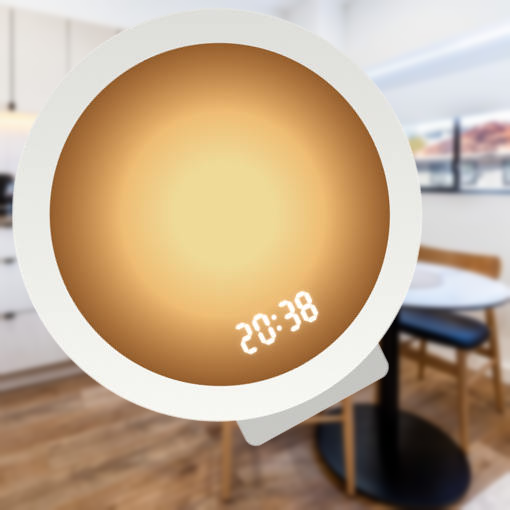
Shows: 20h38
